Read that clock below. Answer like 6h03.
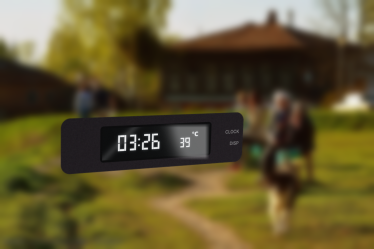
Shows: 3h26
